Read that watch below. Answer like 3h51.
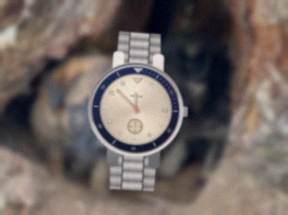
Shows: 11h52
